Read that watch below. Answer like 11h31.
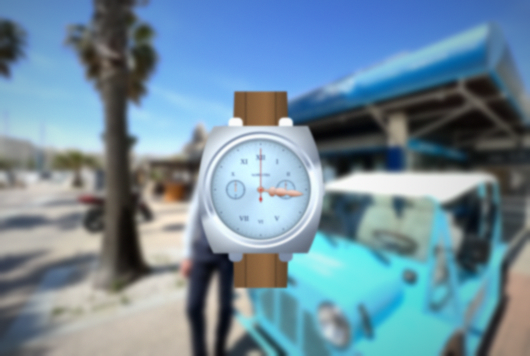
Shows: 3h16
